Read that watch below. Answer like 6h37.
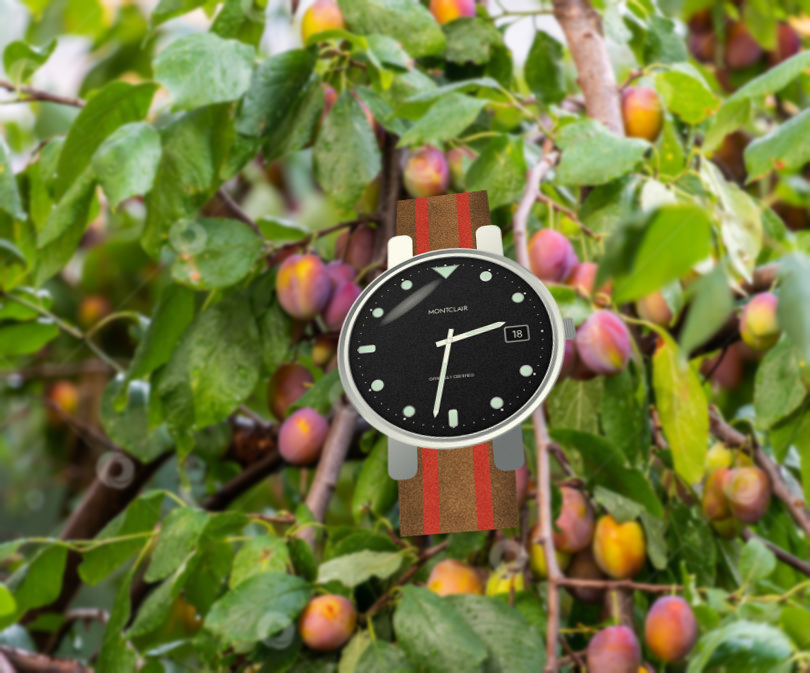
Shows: 2h32
